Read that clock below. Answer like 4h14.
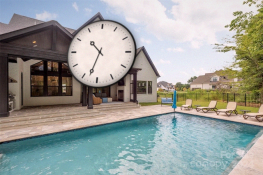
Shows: 10h33
